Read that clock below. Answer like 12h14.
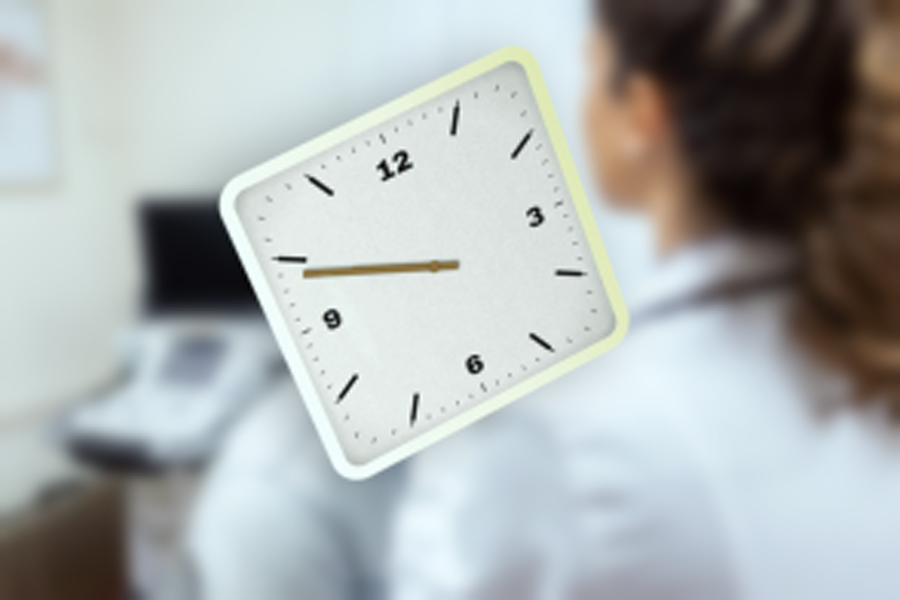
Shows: 9h49
